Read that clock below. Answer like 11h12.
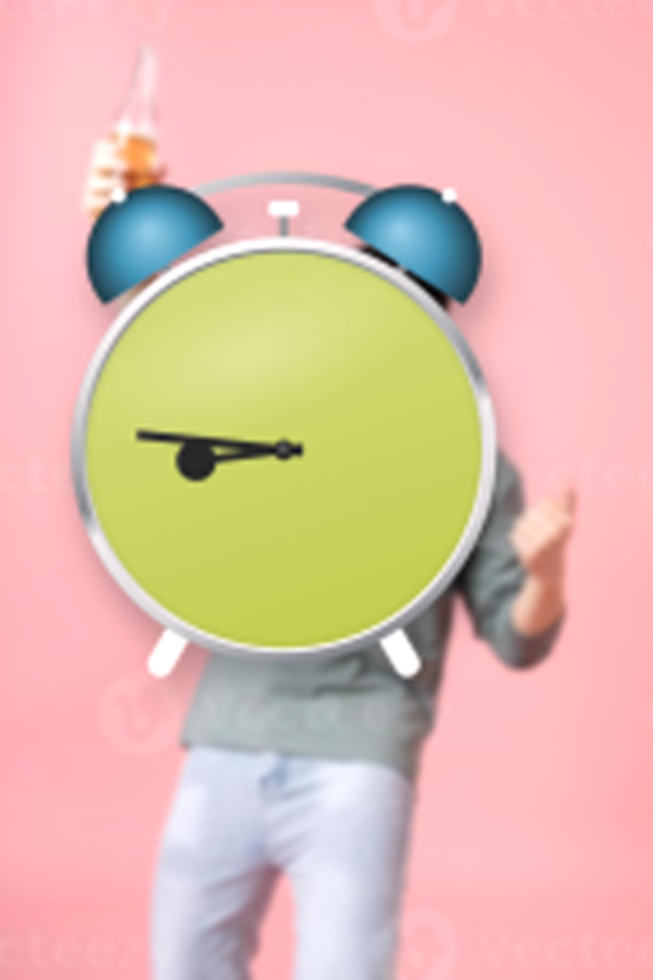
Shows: 8h46
